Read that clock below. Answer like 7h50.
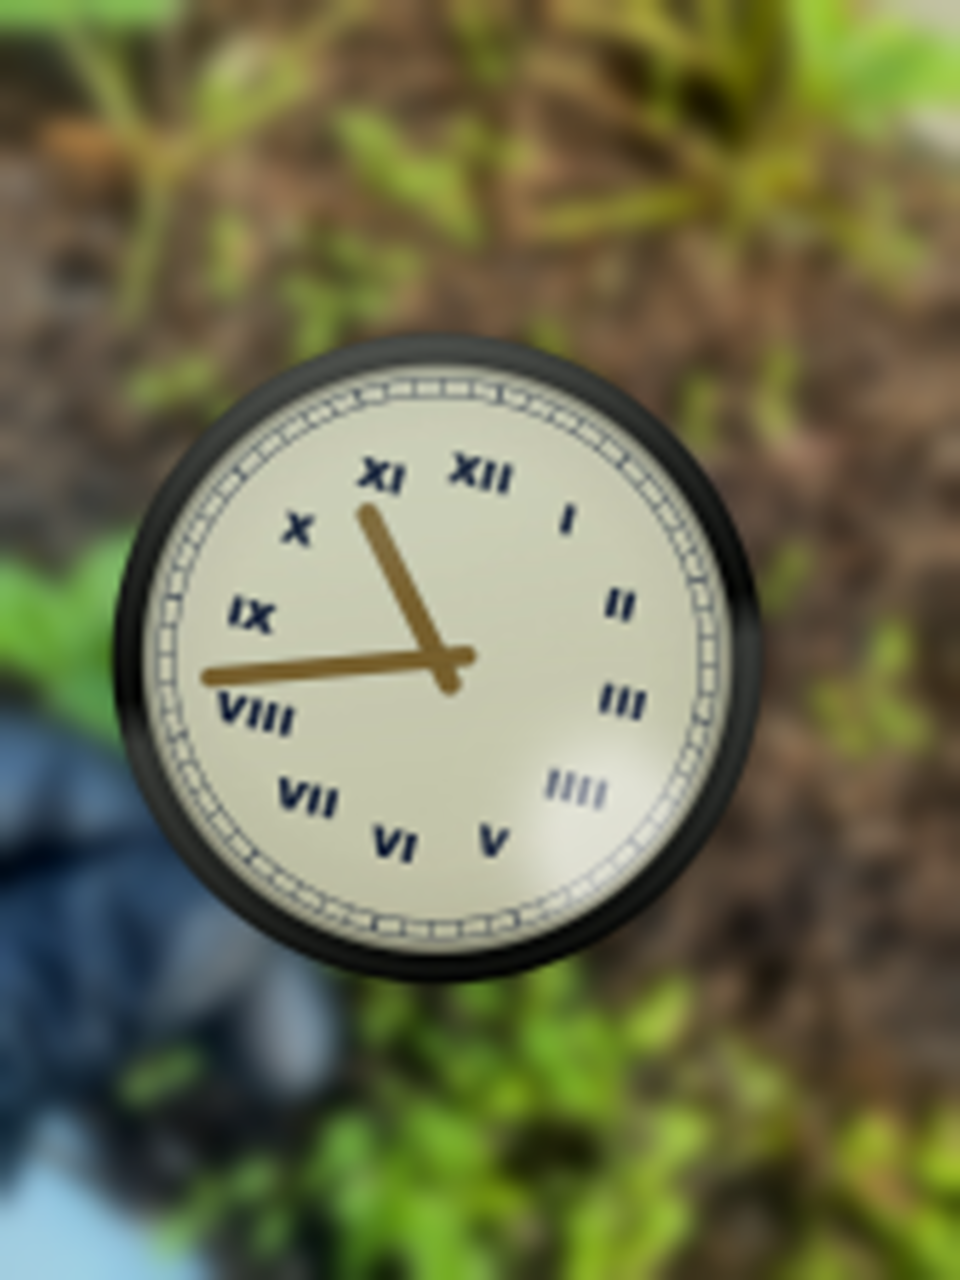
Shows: 10h42
